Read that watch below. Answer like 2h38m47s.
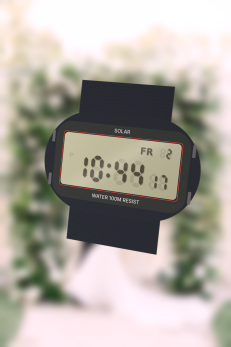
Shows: 10h44m17s
